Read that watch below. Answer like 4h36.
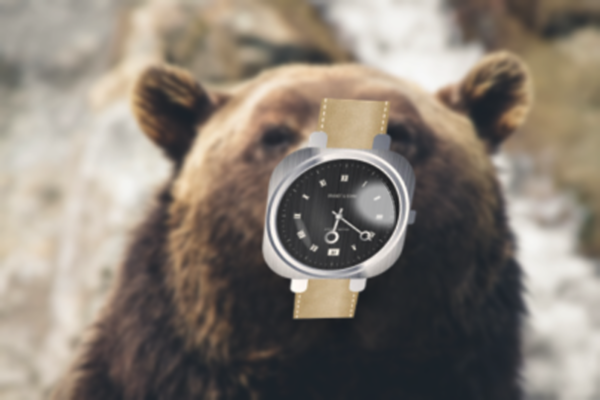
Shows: 6h21
